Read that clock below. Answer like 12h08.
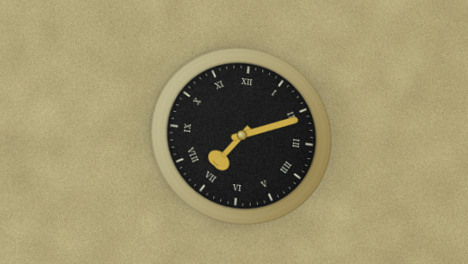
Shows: 7h11
